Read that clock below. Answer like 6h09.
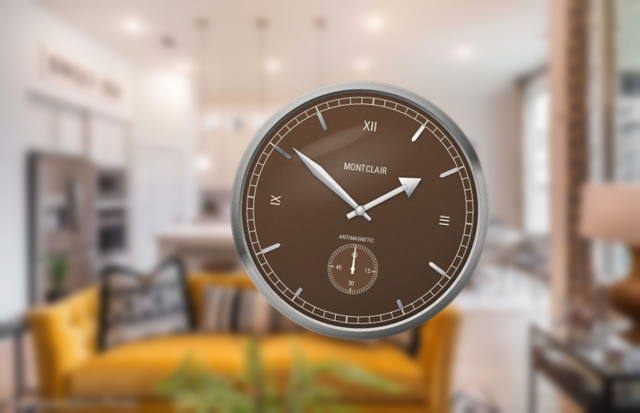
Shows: 1h51
